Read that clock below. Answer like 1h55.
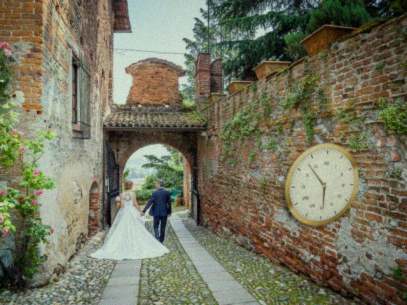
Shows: 5h53
